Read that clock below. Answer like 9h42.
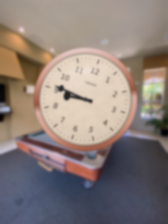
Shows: 8h46
